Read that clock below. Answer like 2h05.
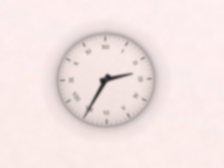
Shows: 2h35
